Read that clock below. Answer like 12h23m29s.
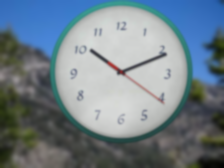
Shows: 10h11m21s
